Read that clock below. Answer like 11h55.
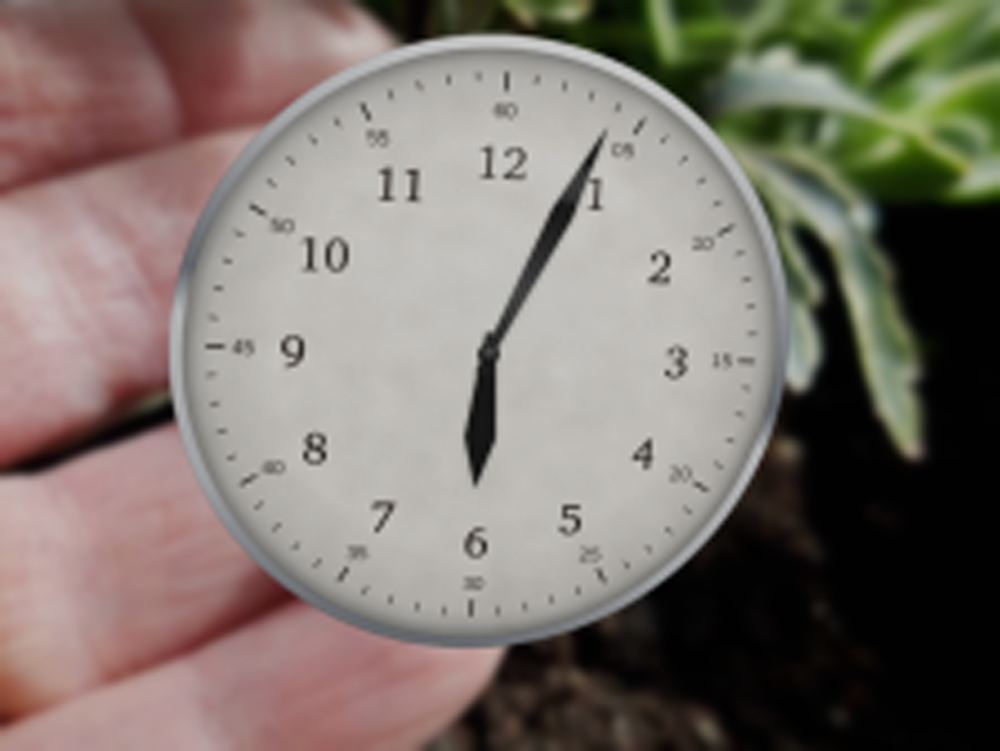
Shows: 6h04
